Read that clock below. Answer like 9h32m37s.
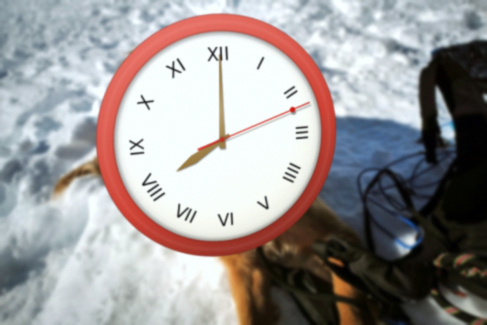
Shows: 8h00m12s
